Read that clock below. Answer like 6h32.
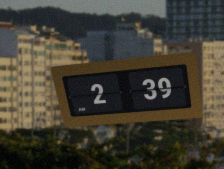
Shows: 2h39
